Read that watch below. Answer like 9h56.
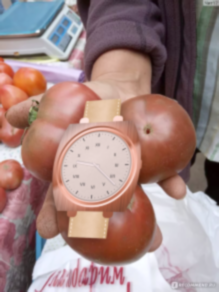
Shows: 9h22
